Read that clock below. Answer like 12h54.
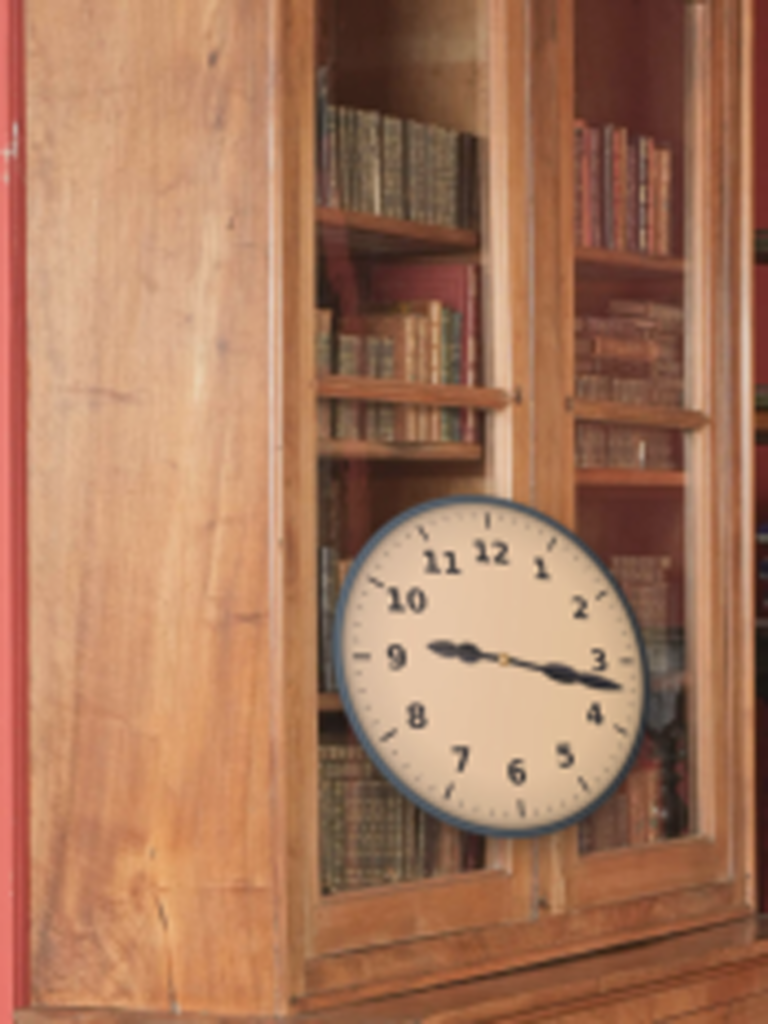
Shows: 9h17
